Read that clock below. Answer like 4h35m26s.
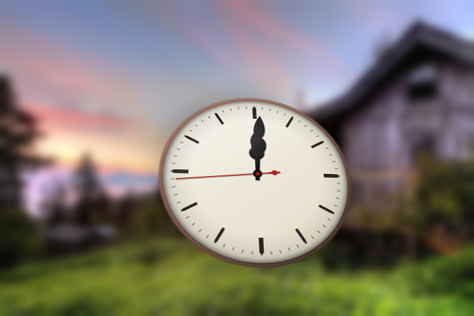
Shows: 12h00m44s
